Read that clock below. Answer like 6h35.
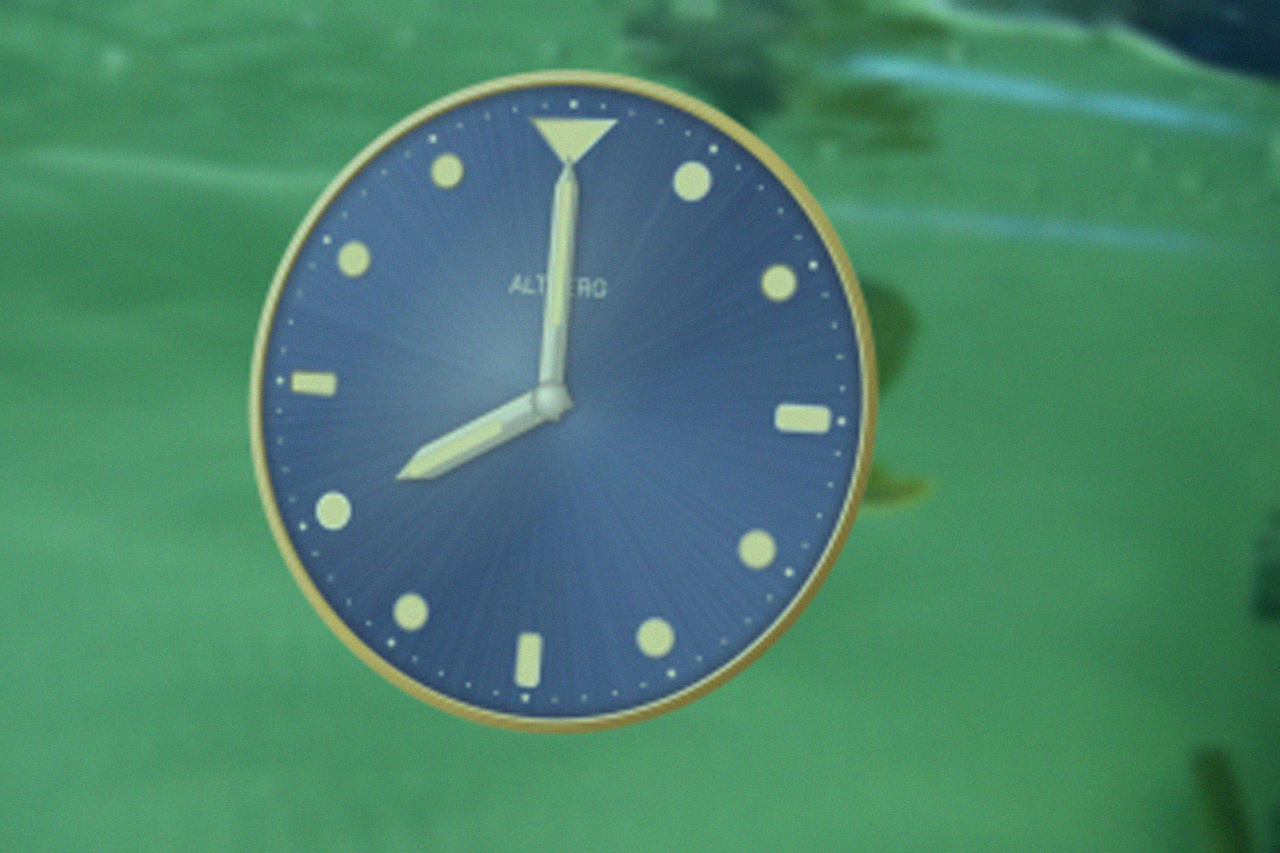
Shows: 8h00
